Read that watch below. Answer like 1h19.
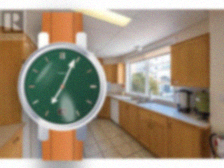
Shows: 7h04
